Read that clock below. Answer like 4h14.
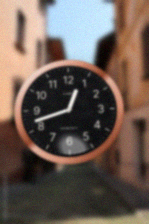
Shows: 12h42
